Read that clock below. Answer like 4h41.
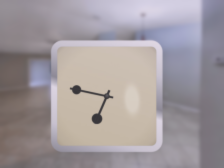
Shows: 6h47
